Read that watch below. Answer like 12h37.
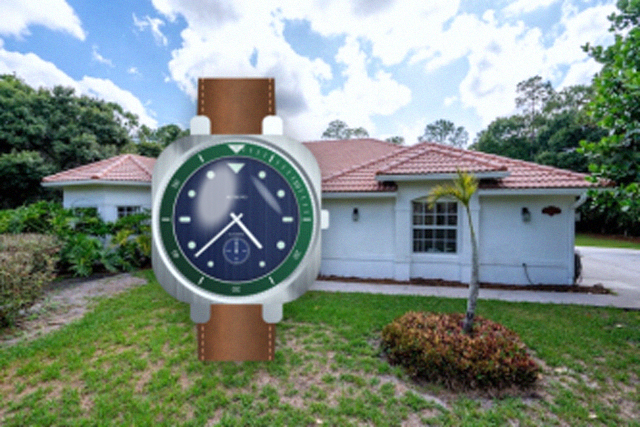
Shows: 4h38
